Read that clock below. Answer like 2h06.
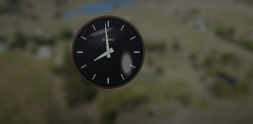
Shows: 7h59
